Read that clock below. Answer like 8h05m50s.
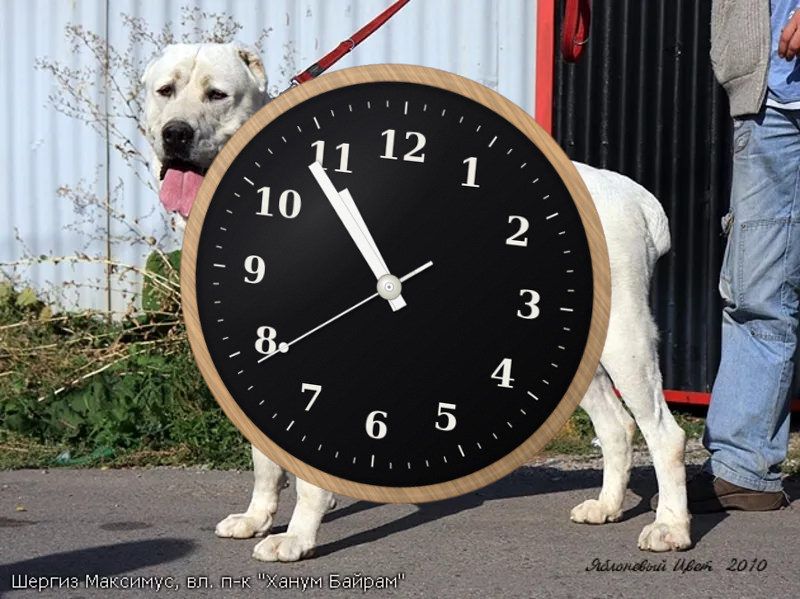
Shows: 10h53m39s
